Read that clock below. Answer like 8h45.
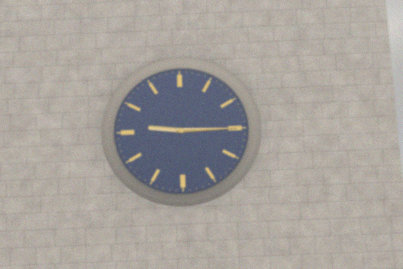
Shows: 9h15
